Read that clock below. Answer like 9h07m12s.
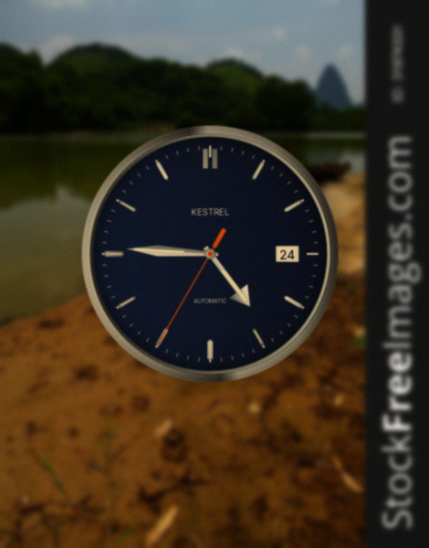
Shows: 4h45m35s
